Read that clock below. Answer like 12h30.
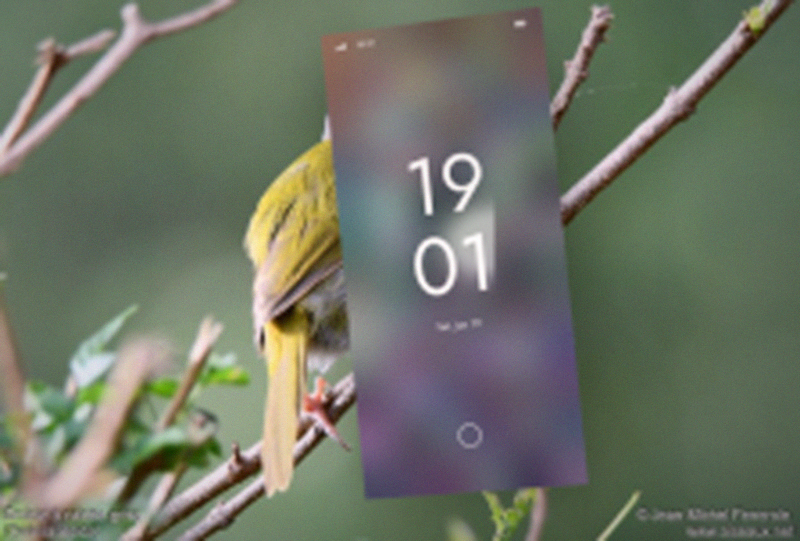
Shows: 19h01
